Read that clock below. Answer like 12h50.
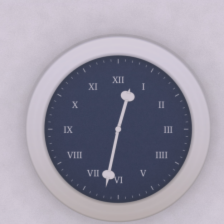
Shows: 12h32
